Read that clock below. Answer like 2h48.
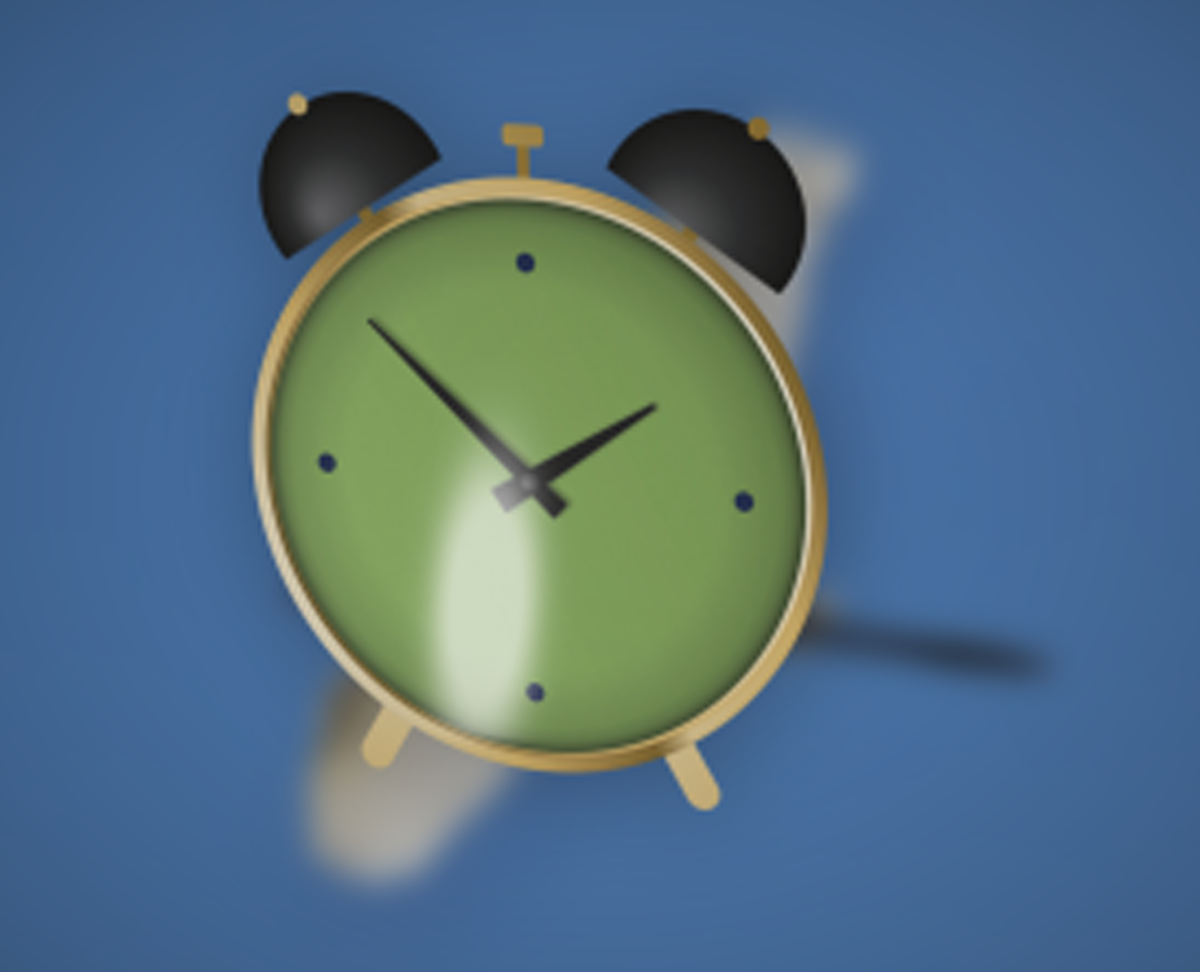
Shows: 1h52
